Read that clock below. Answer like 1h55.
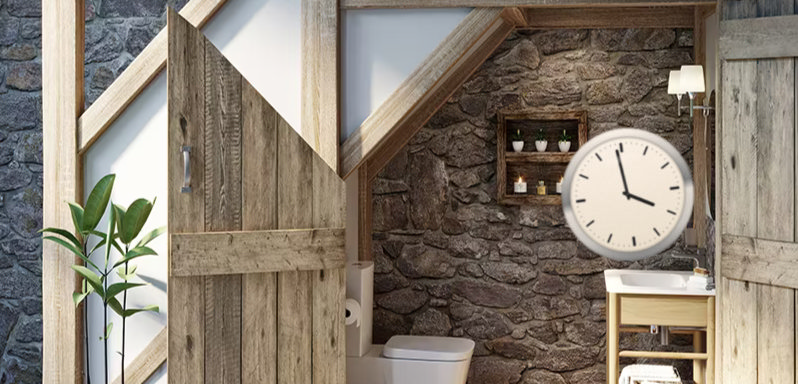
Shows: 3h59
